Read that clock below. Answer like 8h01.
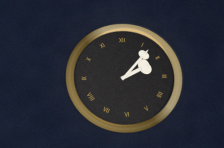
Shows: 2h07
